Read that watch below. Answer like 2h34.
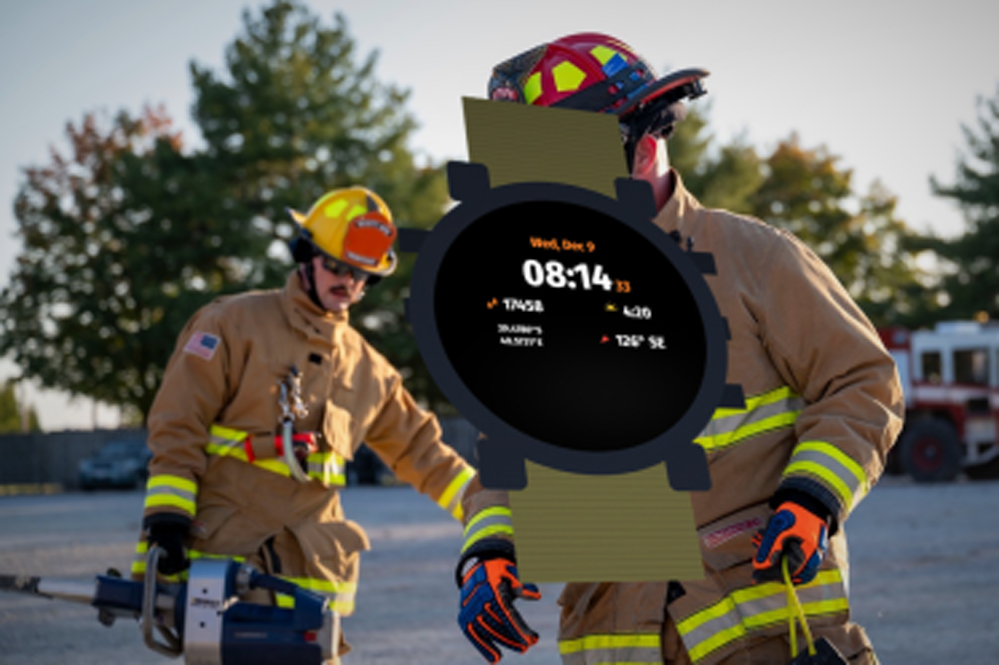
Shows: 8h14
